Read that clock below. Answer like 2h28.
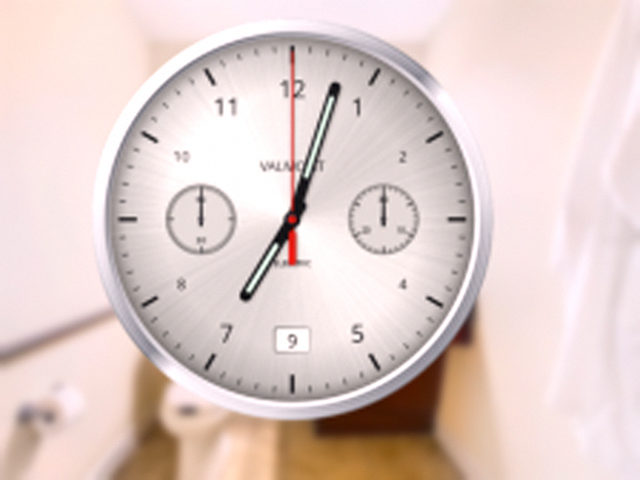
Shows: 7h03
